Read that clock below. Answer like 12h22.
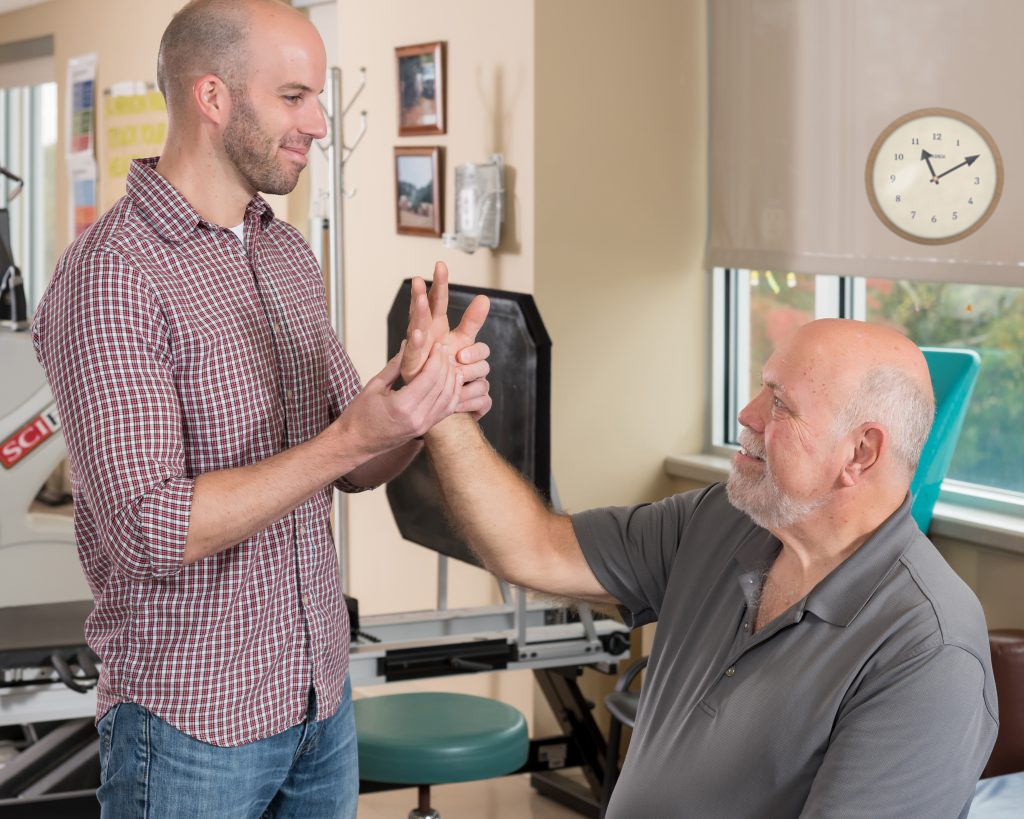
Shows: 11h10
